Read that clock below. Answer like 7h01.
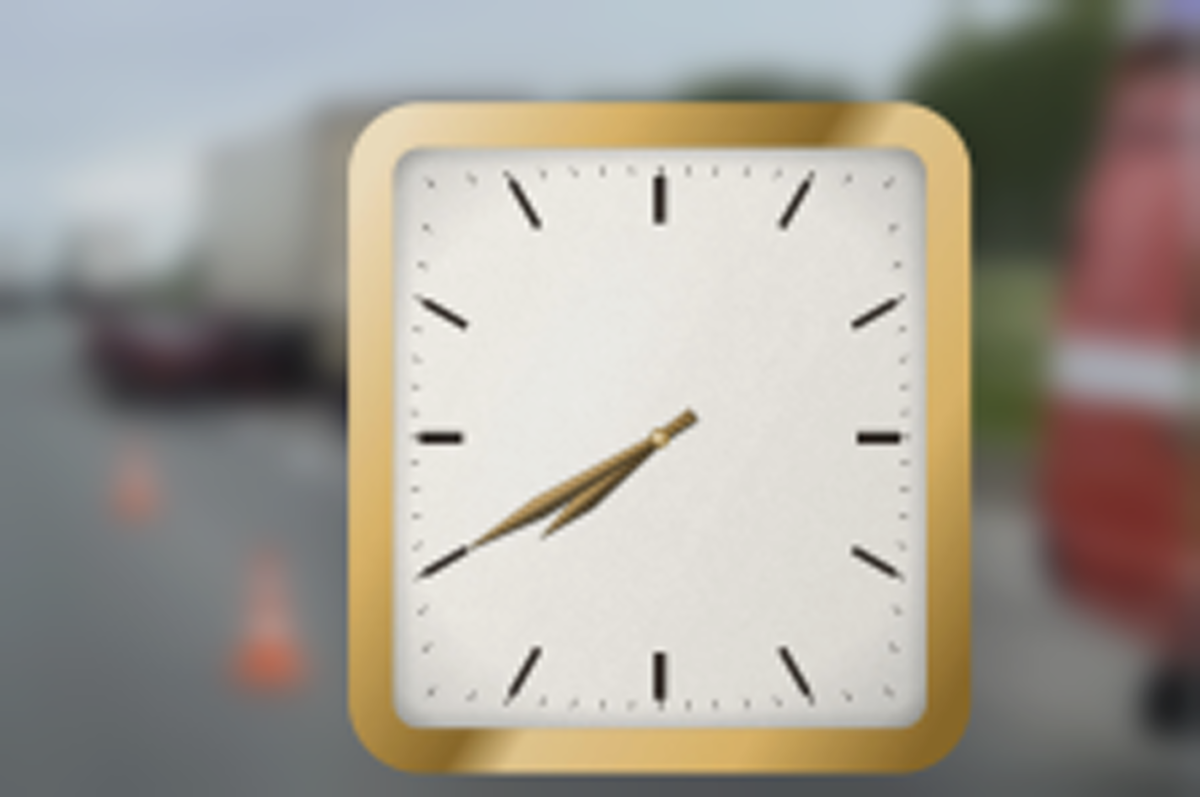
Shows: 7h40
